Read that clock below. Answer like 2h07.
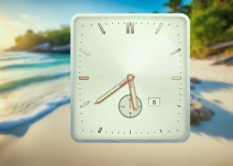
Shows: 5h39
